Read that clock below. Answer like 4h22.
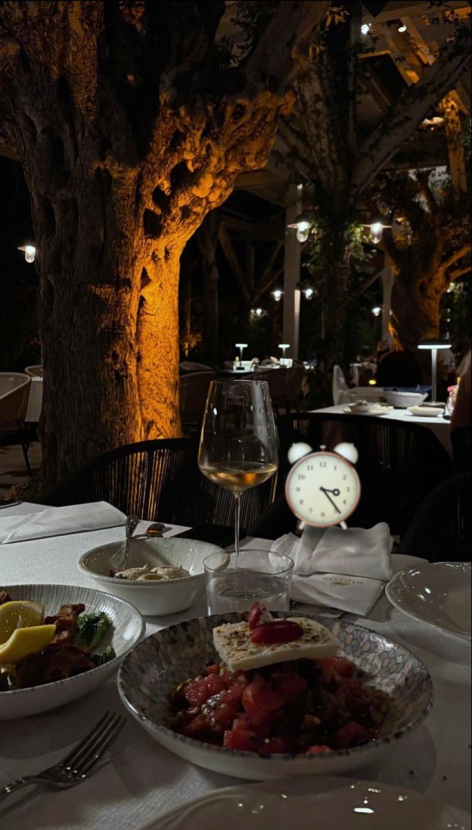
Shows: 3h24
